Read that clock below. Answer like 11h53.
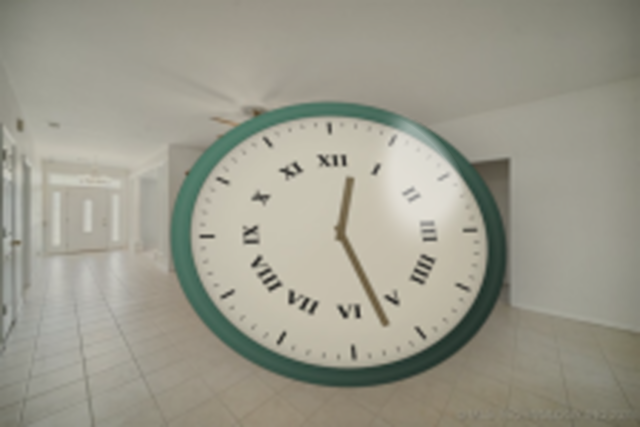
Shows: 12h27
